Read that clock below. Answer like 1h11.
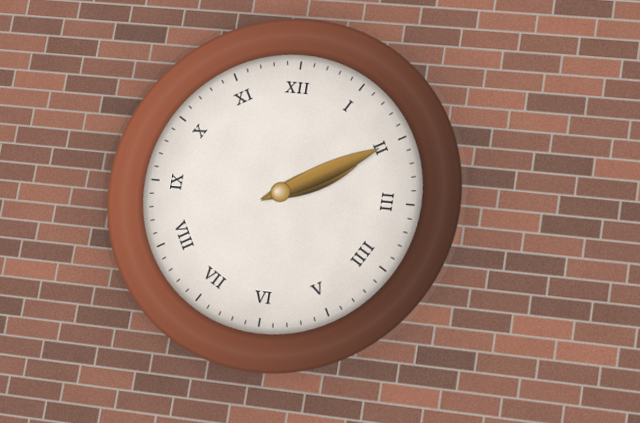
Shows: 2h10
